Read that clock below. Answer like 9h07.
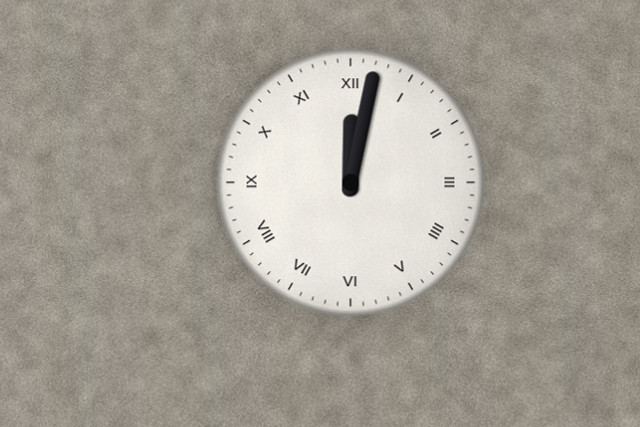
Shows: 12h02
